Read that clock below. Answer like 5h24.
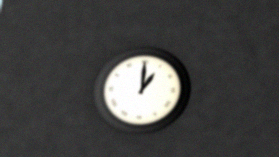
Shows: 1h00
